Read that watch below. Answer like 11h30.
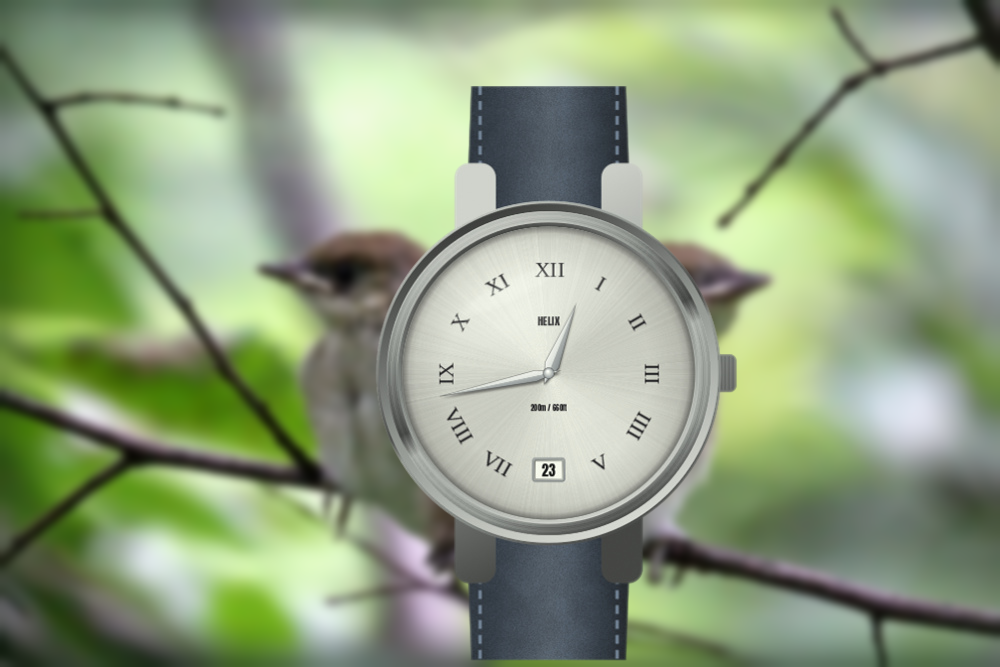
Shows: 12h43
